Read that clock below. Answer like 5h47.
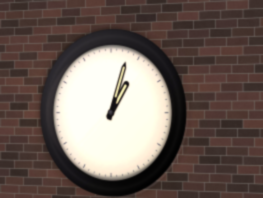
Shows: 1h03
